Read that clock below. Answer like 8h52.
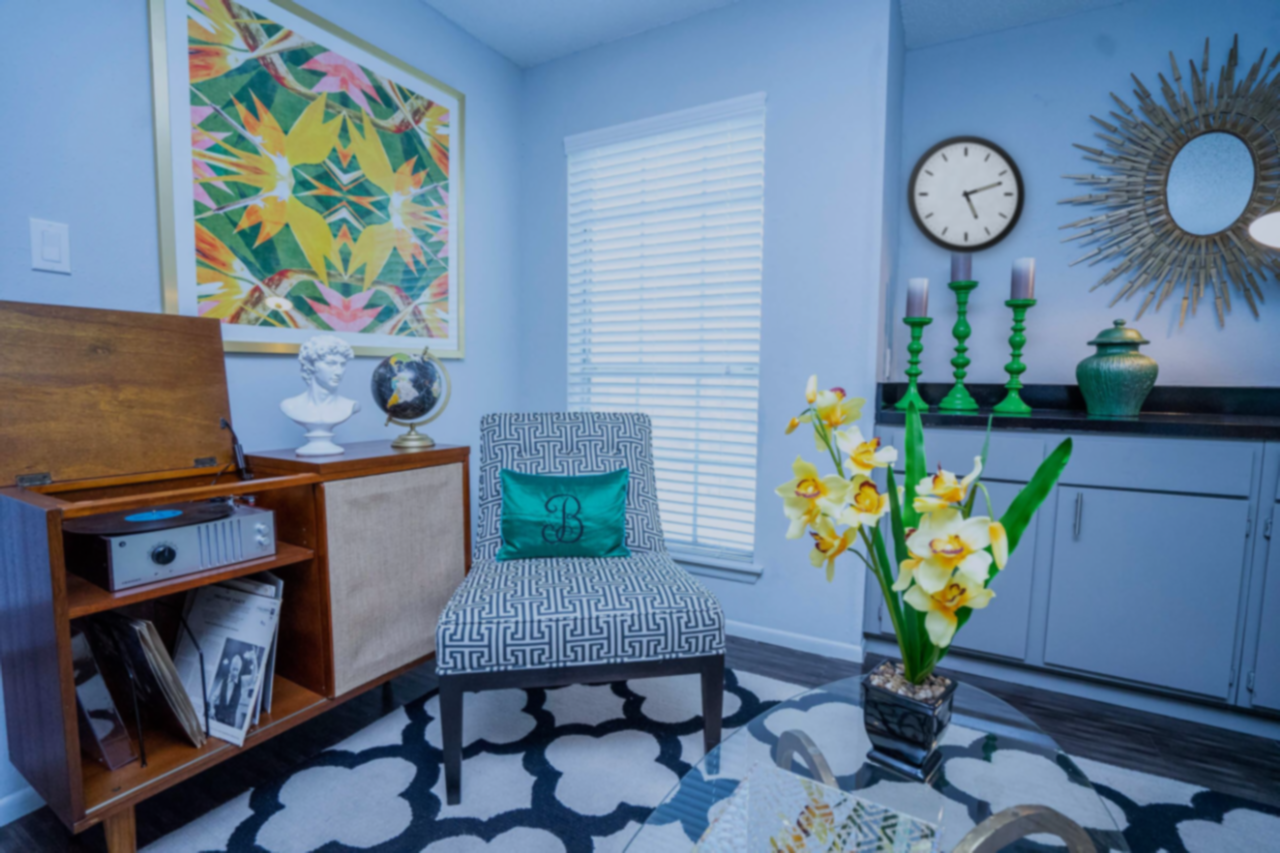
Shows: 5h12
